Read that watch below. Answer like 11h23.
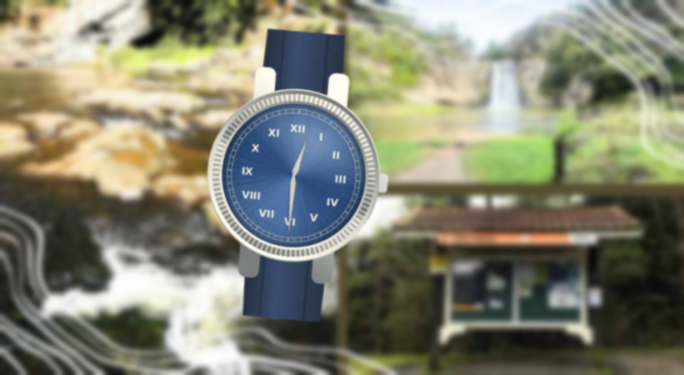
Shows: 12h30
